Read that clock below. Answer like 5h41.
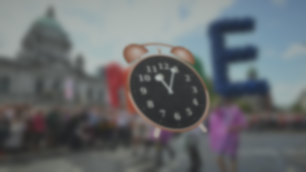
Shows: 11h04
